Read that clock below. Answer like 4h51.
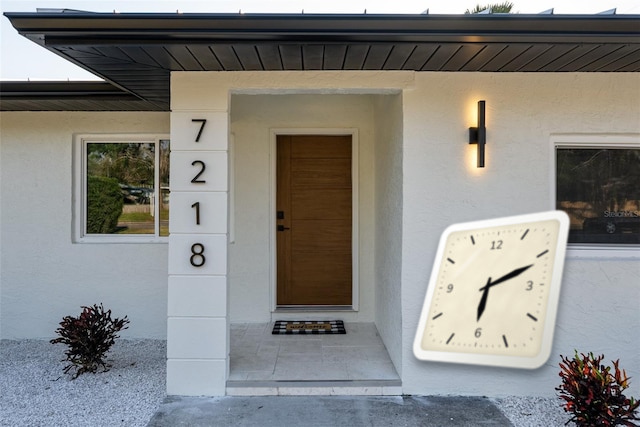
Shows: 6h11
